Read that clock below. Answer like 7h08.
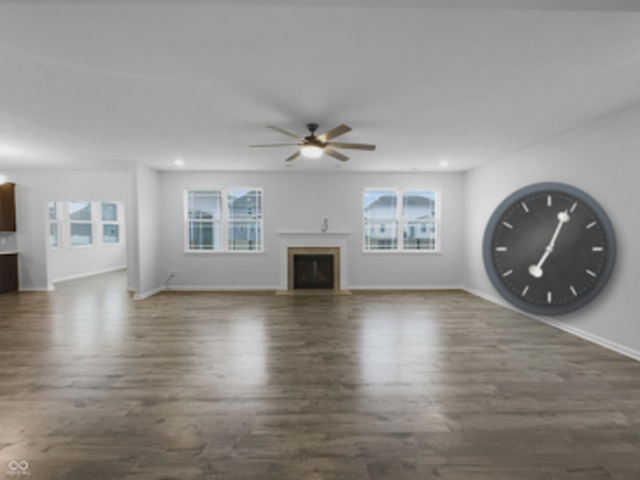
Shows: 7h04
